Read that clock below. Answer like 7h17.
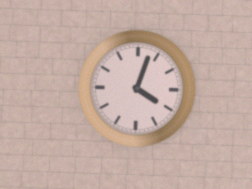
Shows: 4h03
